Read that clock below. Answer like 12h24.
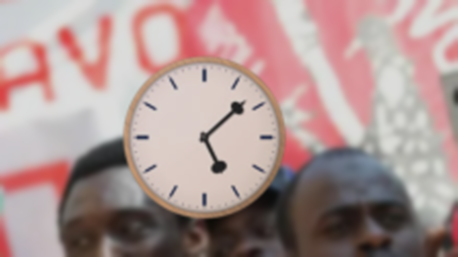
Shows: 5h08
